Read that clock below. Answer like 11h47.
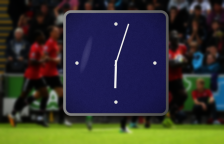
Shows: 6h03
